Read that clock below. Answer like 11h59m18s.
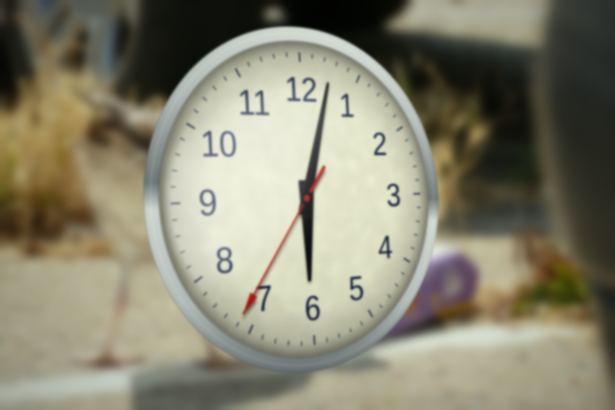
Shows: 6h02m36s
